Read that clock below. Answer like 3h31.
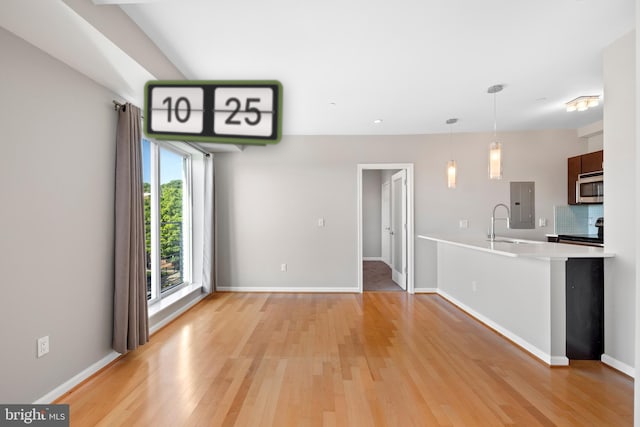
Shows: 10h25
